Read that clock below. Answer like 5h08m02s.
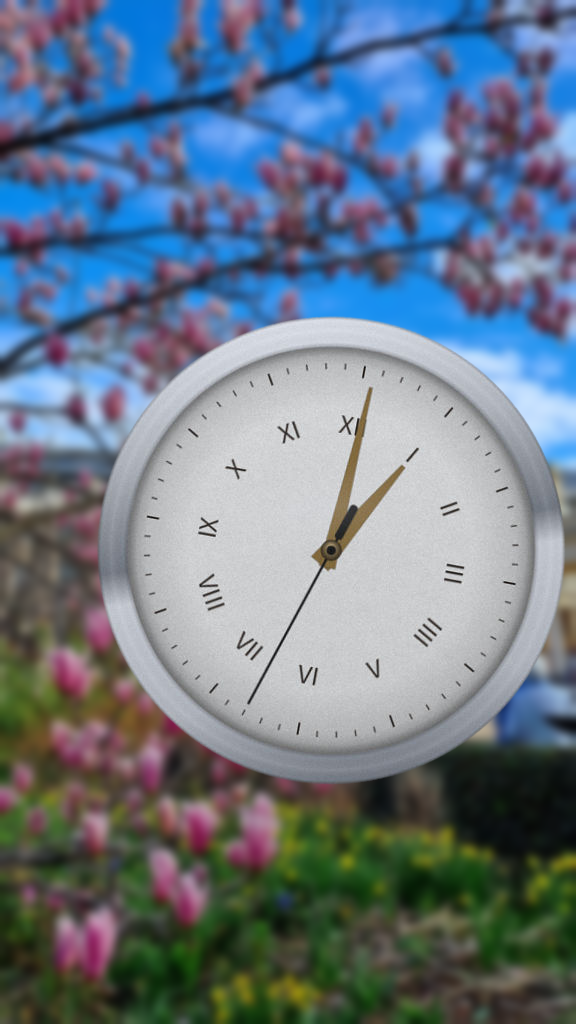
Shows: 1h00m33s
